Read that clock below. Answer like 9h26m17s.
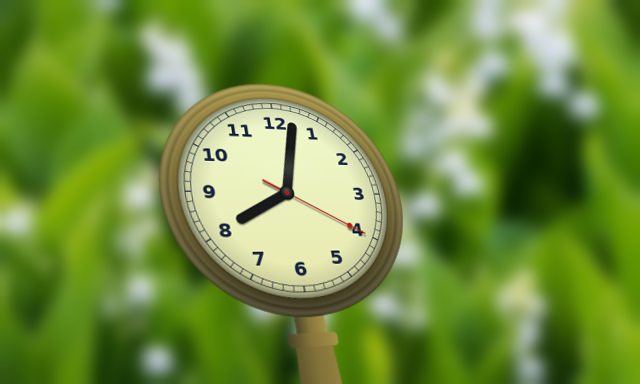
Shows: 8h02m20s
